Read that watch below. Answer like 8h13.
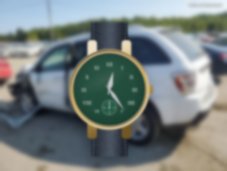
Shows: 12h24
